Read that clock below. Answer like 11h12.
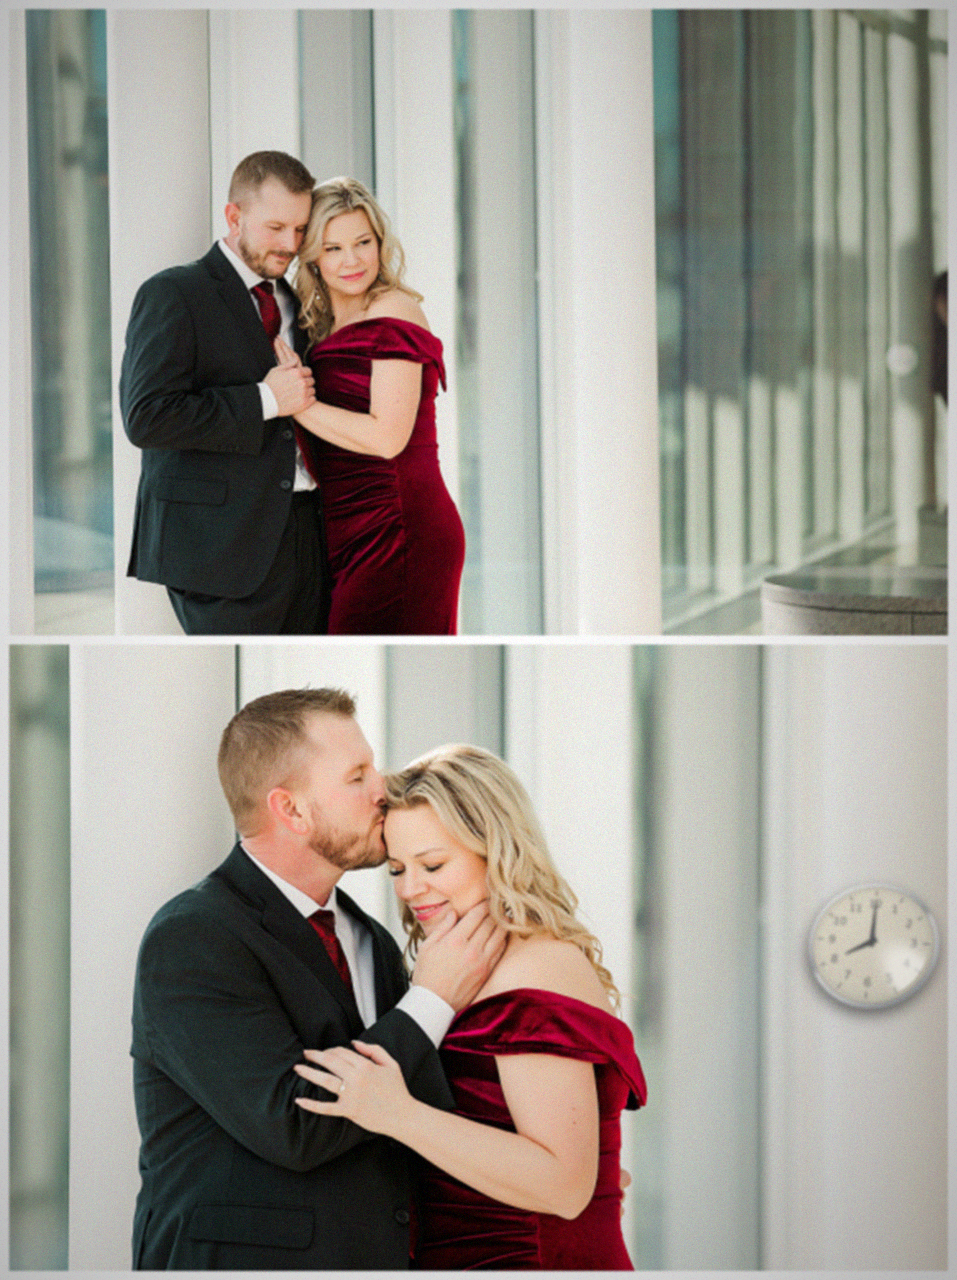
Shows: 8h00
